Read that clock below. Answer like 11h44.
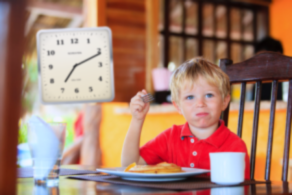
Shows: 7h11
